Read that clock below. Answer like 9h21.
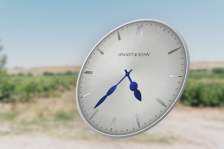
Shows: 4h36
